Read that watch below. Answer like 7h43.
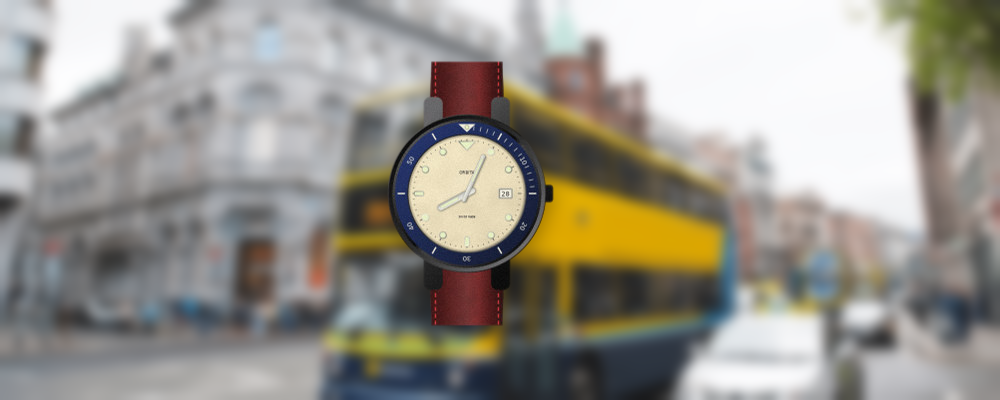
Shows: 8h04
